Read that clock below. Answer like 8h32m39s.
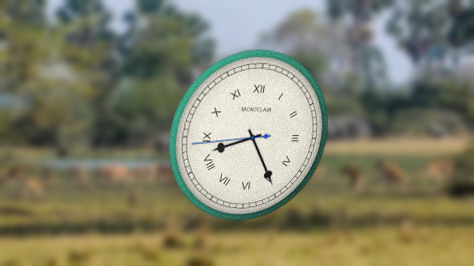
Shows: 8h24m44s
